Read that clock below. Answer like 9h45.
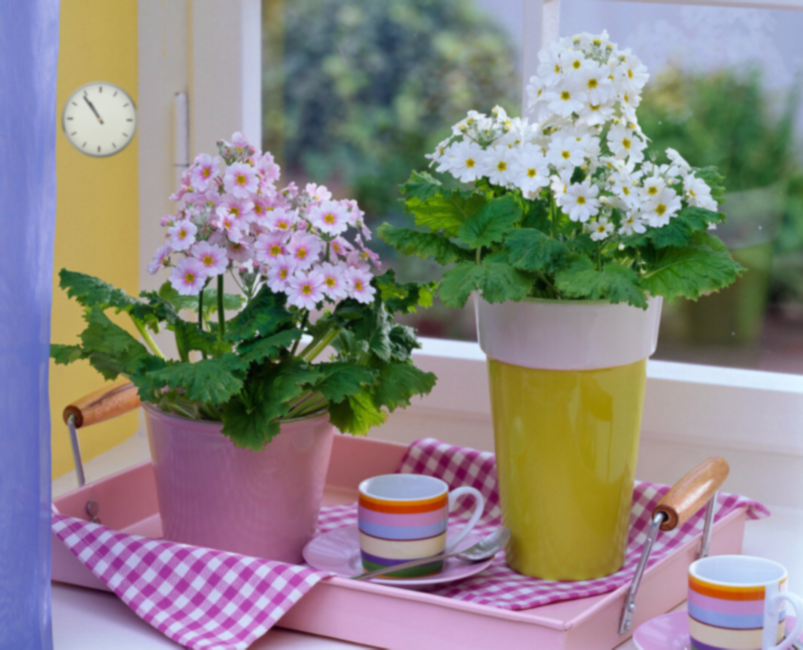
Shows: 10h54
